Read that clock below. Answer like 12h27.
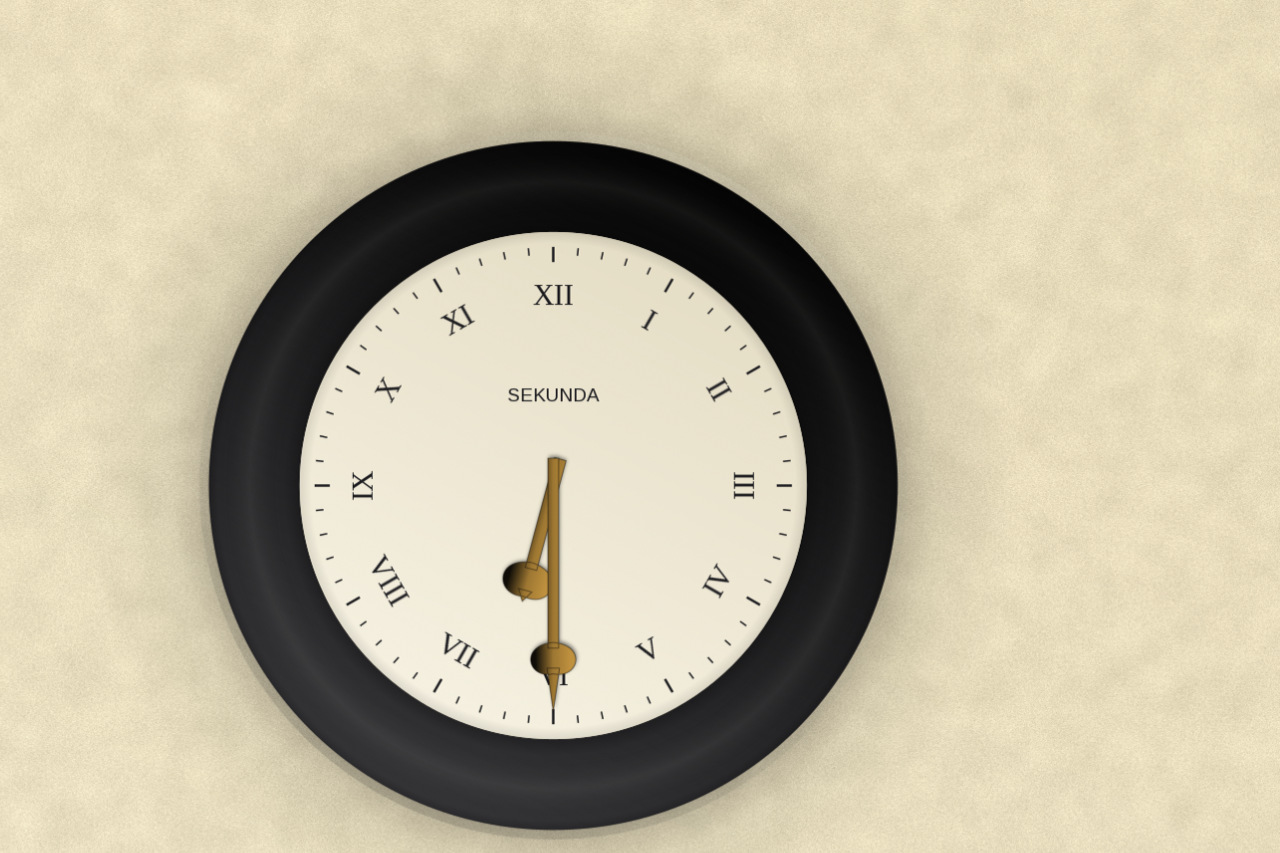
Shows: 6h30
